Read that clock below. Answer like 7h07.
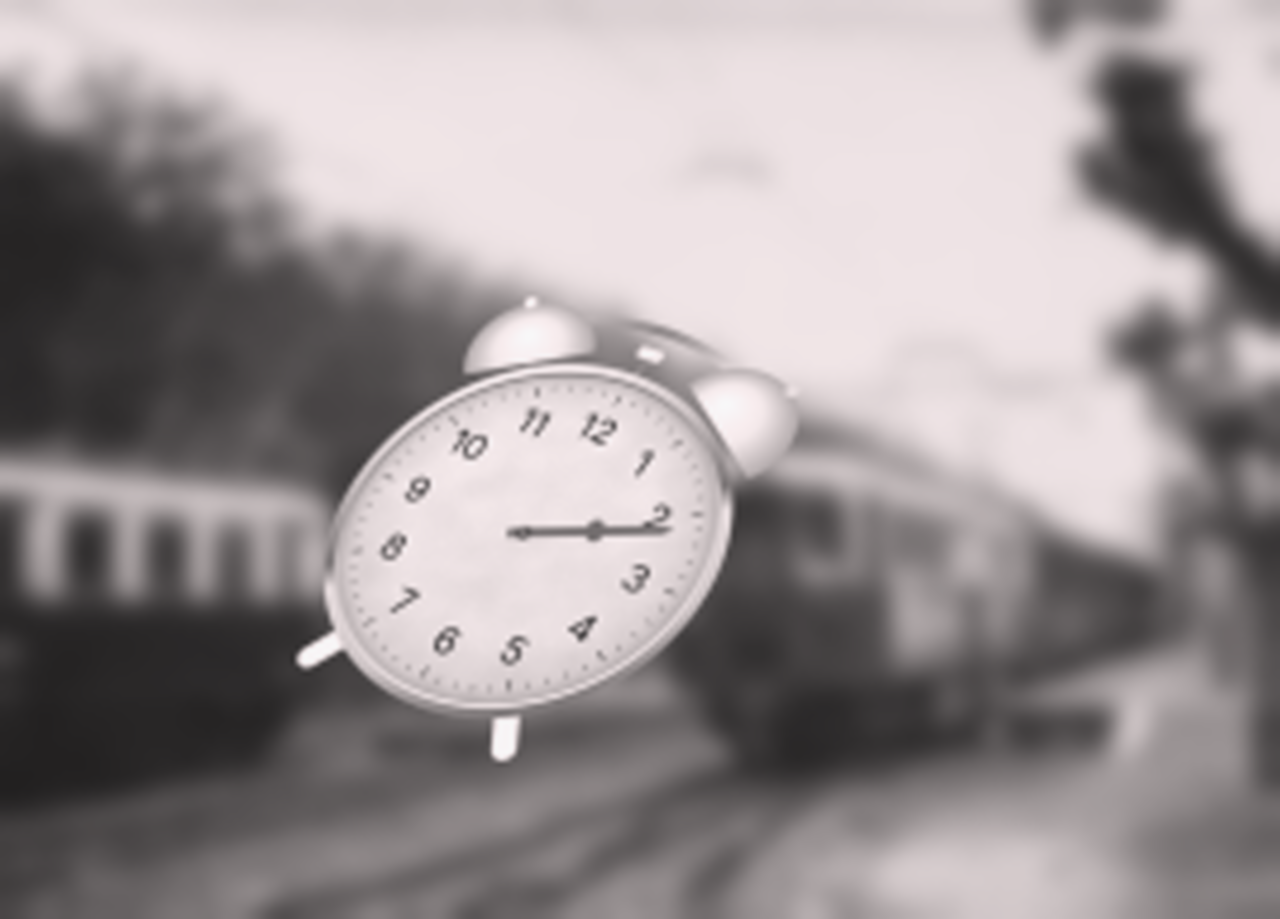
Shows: 2h11
